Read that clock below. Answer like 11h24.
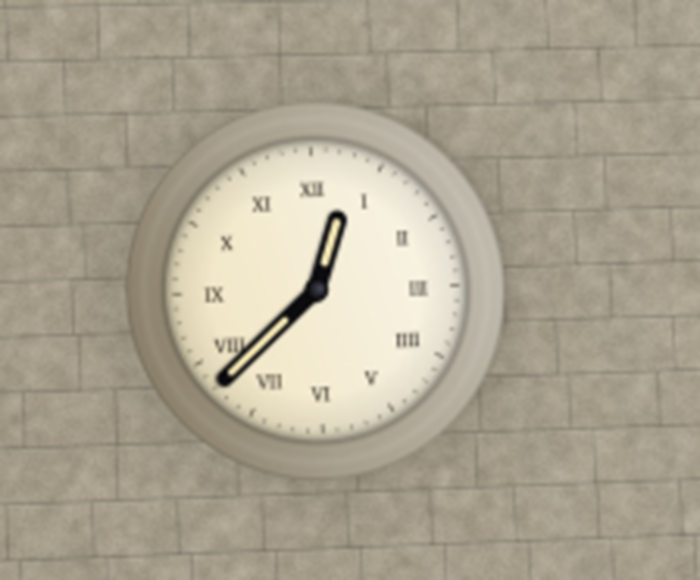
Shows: 12h38
